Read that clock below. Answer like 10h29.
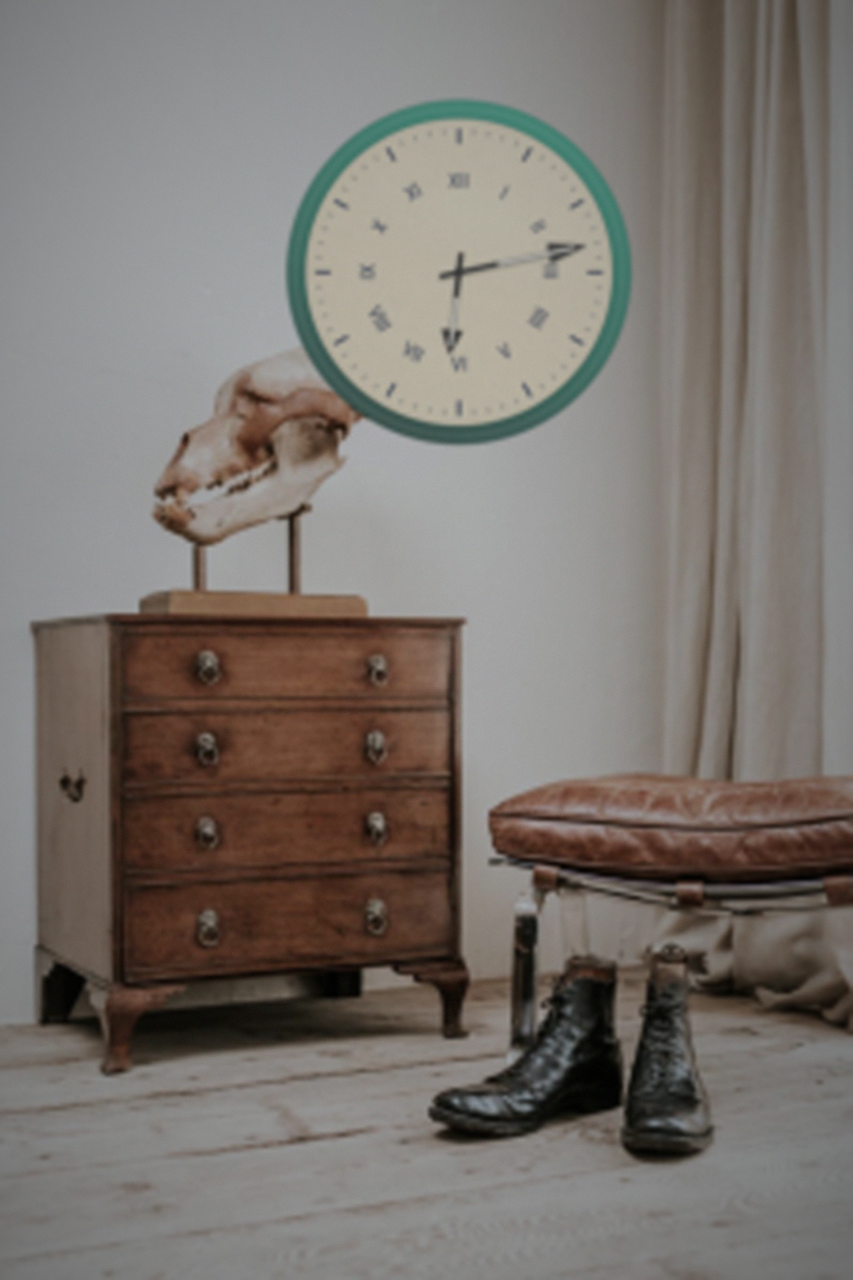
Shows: 6h13
